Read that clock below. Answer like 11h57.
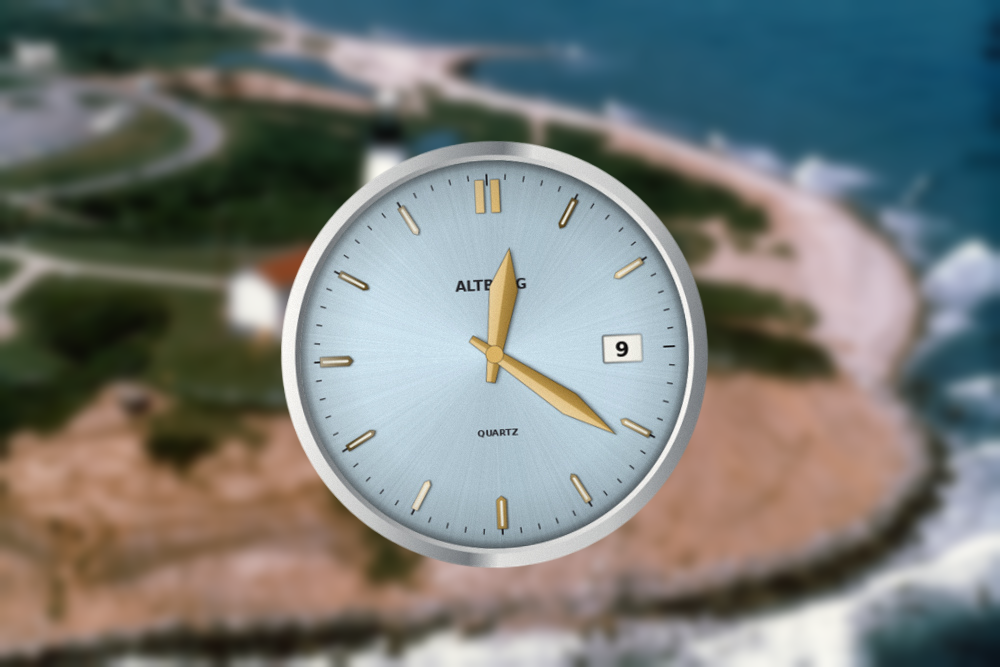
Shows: 12h21
